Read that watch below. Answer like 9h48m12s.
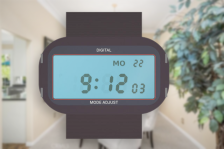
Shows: 9h12m03s
